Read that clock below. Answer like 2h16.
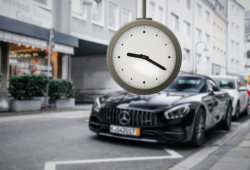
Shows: 9h20
